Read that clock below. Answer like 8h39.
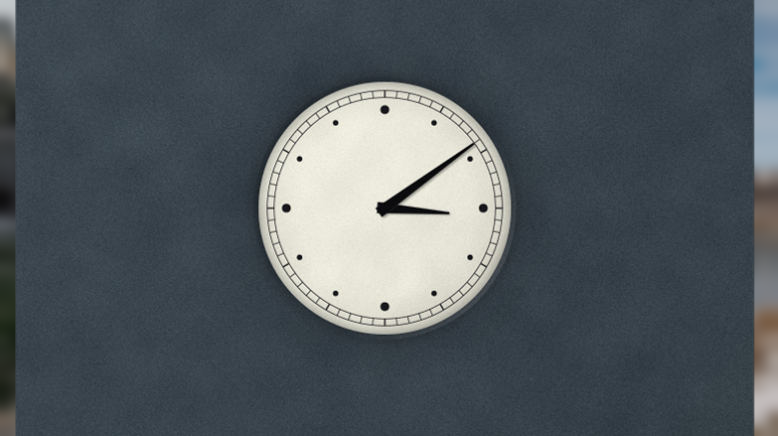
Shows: 3h09
